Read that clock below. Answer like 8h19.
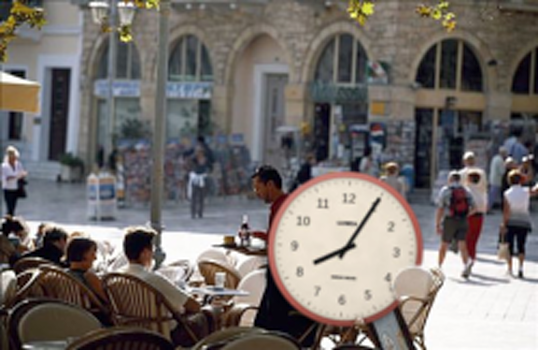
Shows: 8h05
